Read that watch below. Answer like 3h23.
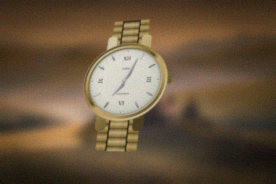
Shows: 7h04
